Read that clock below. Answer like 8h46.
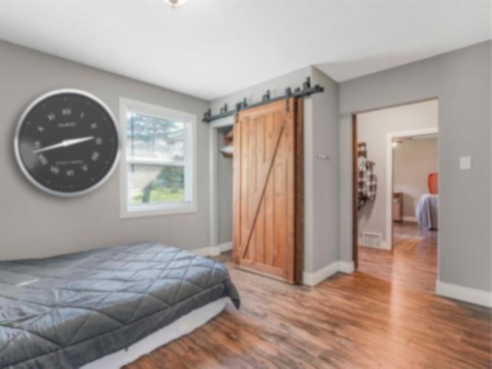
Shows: 2h43
